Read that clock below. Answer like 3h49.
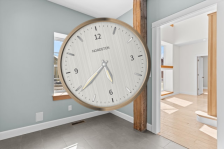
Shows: 5h39
